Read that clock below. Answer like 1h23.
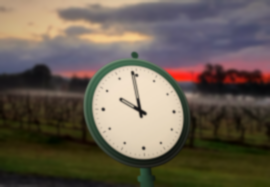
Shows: 9h59
